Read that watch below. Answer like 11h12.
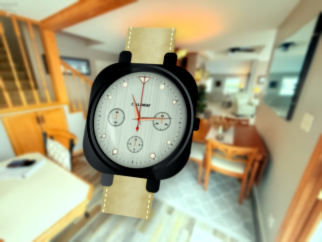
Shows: 11h14
